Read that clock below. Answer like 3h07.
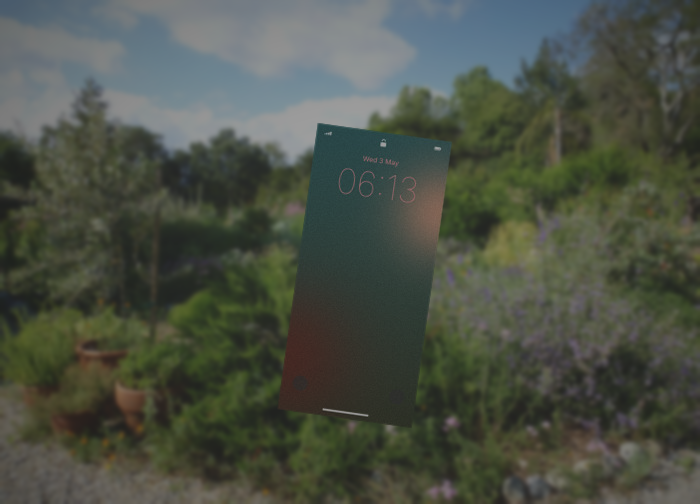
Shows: 6h13
